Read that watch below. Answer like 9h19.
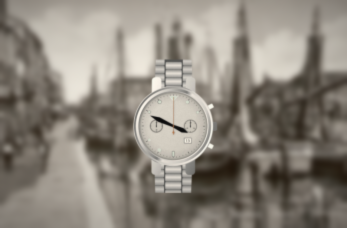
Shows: 3h49
